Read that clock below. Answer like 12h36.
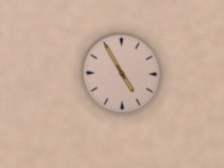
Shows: 4h55
